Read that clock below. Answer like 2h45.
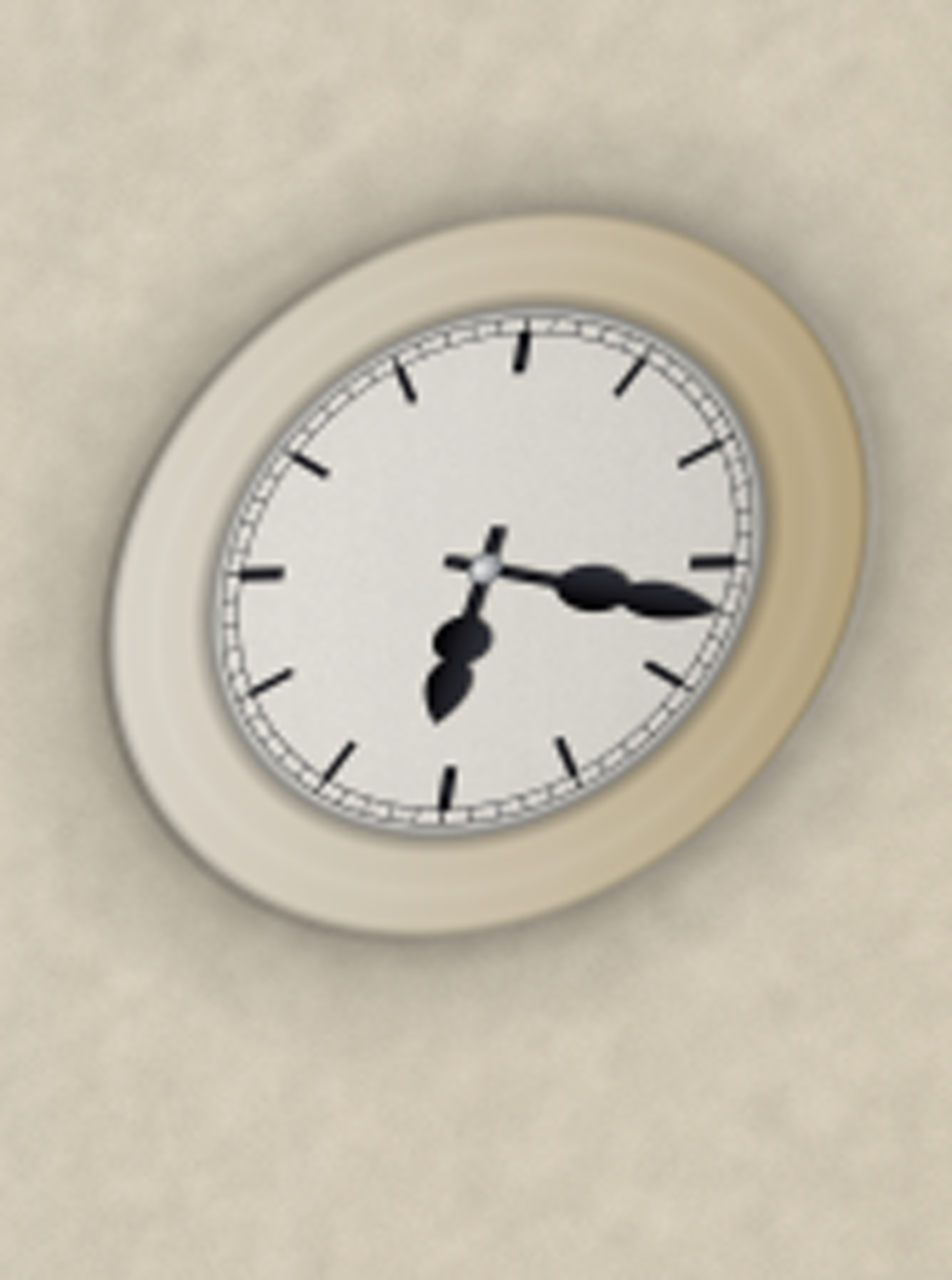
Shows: 6h17
